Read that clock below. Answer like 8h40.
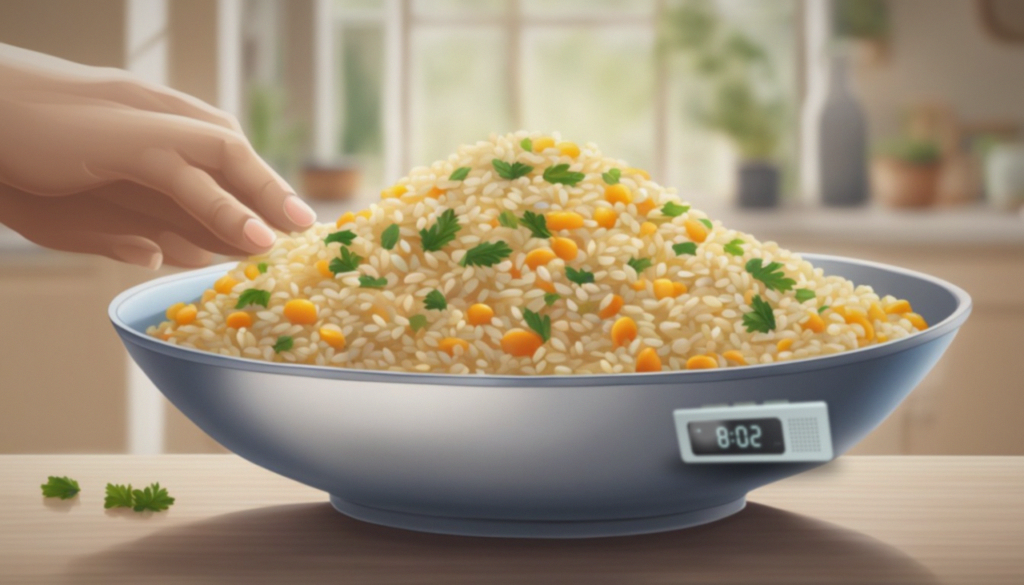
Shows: 8h02
